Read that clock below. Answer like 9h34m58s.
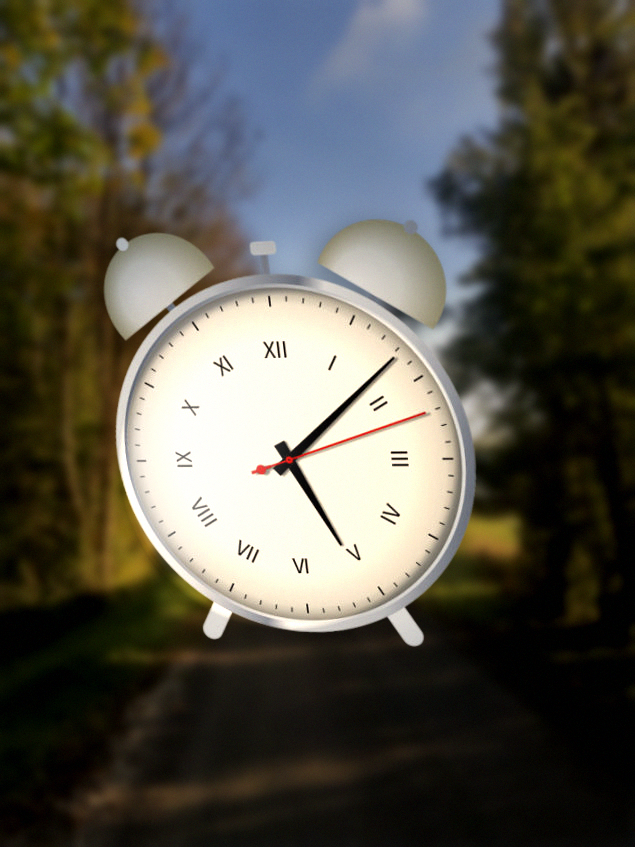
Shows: 5h08m12s
